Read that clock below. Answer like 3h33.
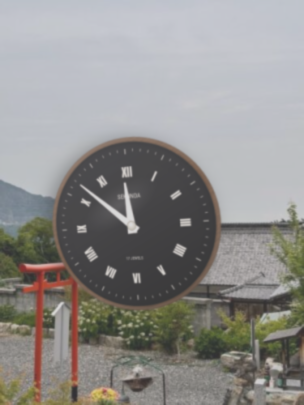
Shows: 11h52
